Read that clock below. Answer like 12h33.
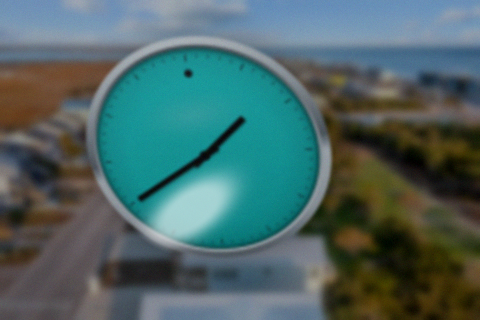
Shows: 1h40
